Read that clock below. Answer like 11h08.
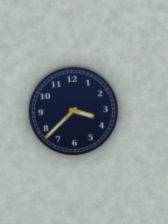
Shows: 3h38
